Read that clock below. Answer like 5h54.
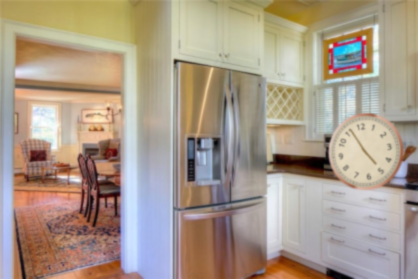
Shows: 4h56
